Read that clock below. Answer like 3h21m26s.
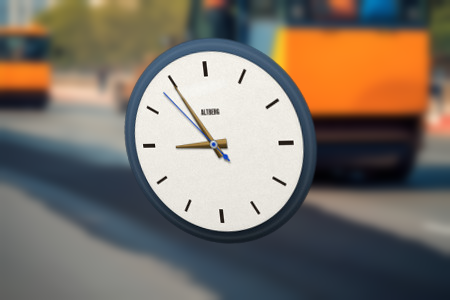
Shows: 8h54m53s
